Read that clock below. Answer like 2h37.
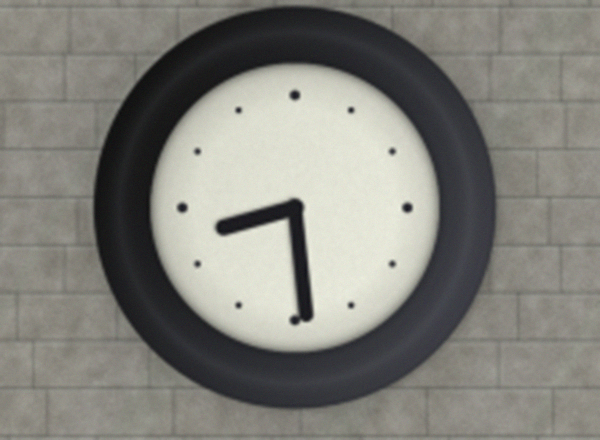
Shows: 8h29
